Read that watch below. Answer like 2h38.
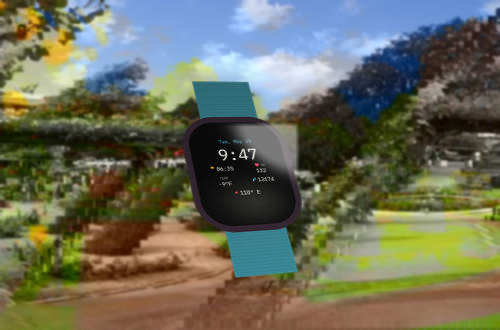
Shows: 9h47
